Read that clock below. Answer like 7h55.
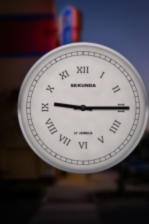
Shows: 9h15
